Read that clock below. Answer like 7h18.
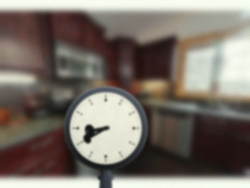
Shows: 8h40
